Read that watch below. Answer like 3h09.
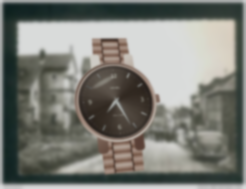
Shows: 7h26
